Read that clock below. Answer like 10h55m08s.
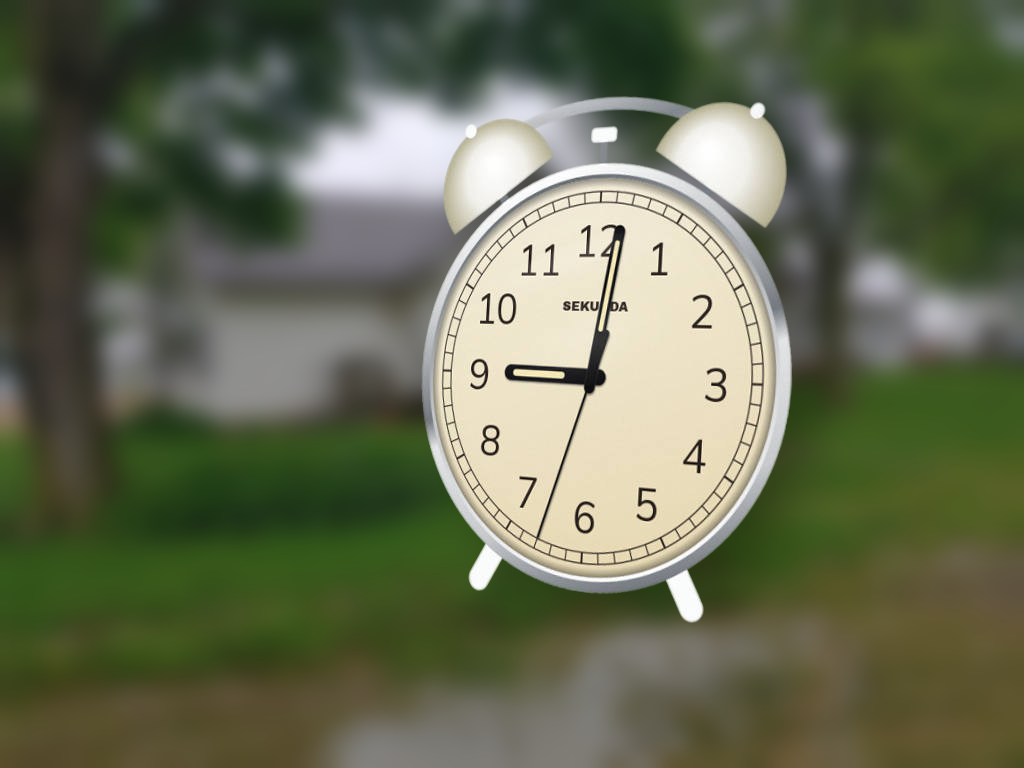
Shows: 9h01m33s
